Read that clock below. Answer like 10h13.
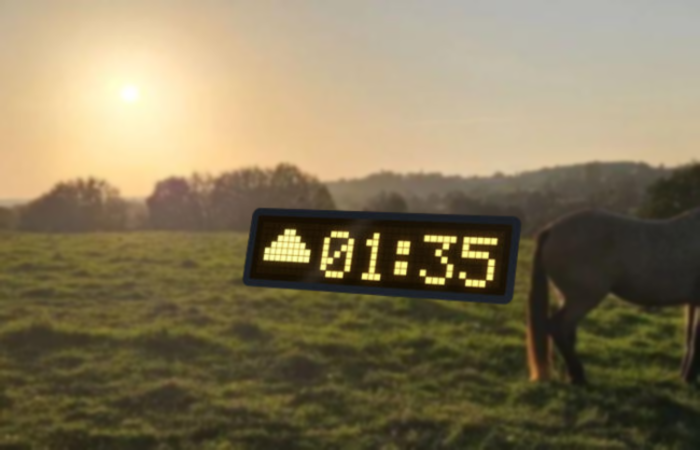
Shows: 1h35
